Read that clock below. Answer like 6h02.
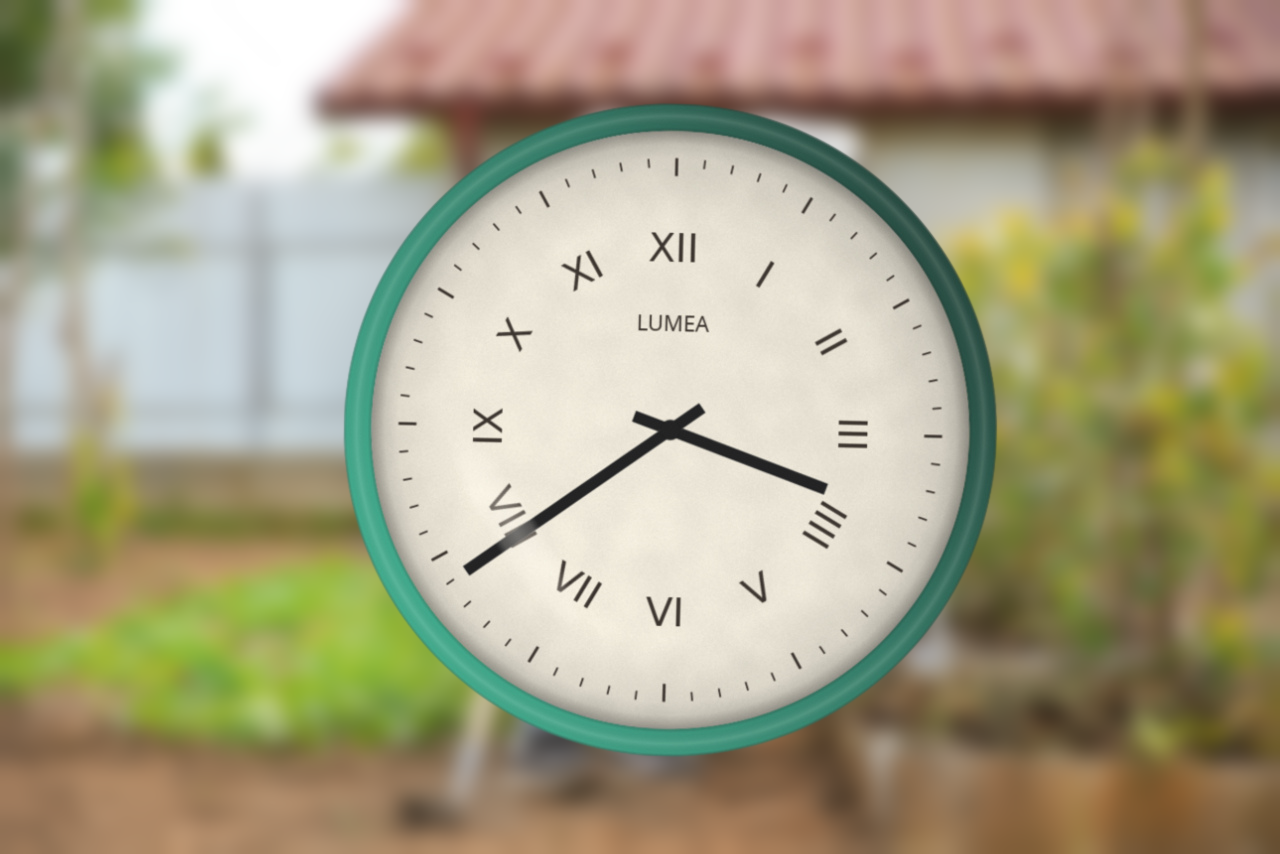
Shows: 3h39
